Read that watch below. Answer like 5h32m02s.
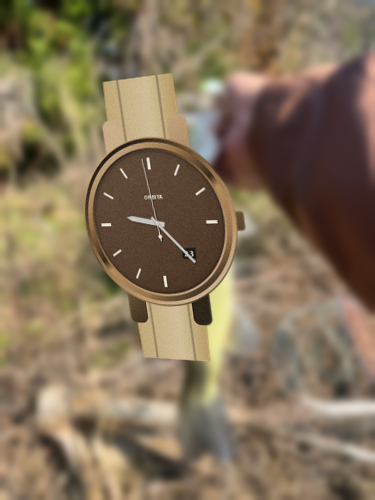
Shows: 9h22m59s
